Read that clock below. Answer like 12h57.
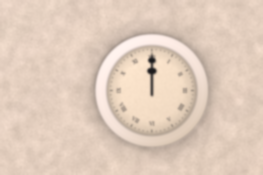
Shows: 12h00
